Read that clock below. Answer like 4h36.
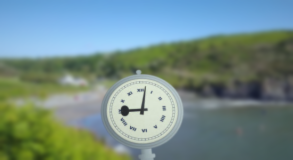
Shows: 9h02
